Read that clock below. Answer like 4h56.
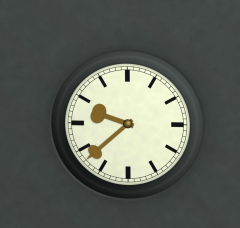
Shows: 9h38
